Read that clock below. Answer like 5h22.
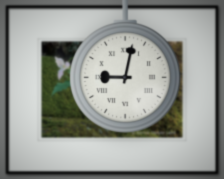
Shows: 9h02
